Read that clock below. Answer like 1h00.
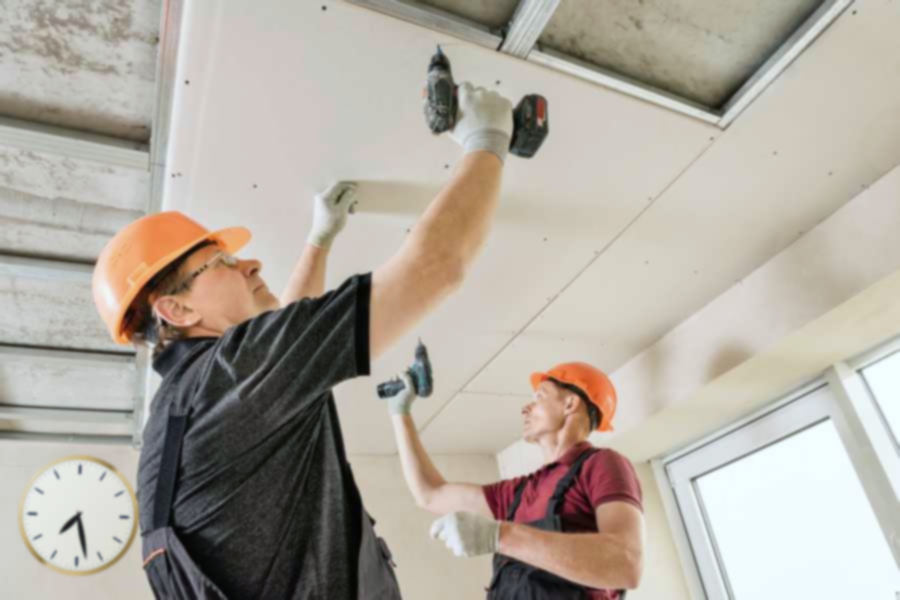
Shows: 7h28
